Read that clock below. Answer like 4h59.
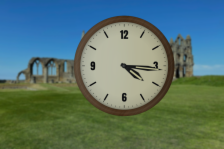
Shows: 4h16
